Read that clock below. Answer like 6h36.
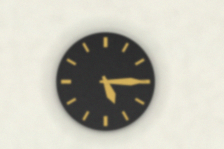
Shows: 5h15
